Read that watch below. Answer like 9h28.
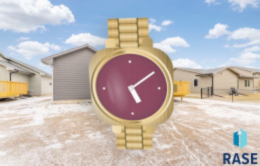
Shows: 5h09
